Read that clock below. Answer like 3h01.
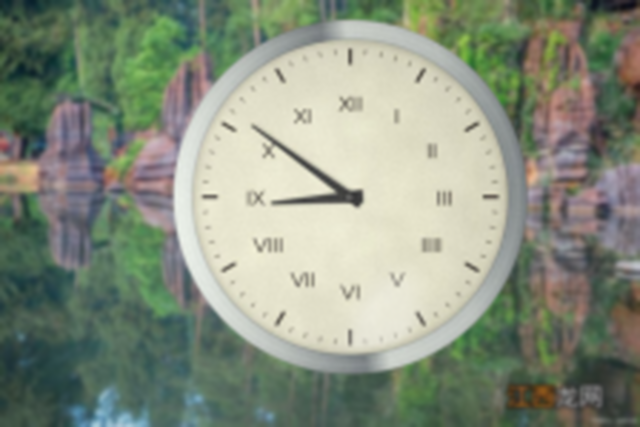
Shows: 8h51
